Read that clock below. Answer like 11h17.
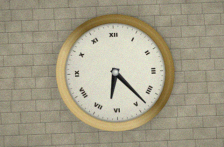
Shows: 6h23
